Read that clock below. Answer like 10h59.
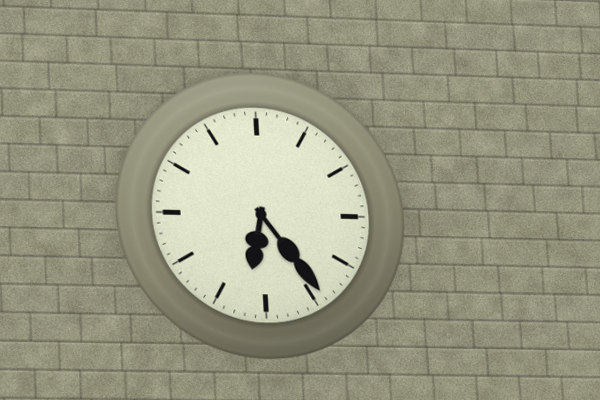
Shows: 6h24
